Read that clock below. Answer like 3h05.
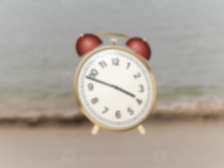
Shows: 3h48
